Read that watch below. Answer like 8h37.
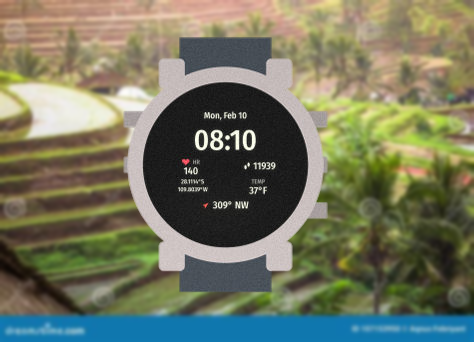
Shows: 8h10
